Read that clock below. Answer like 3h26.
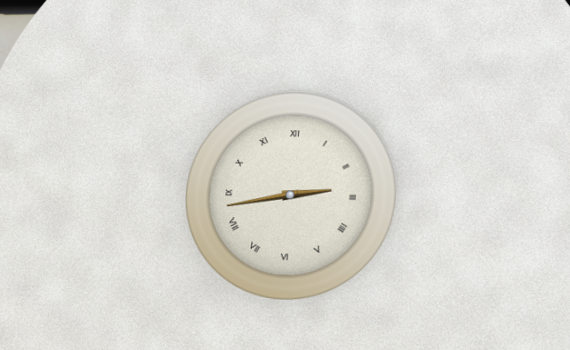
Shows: 2h43
